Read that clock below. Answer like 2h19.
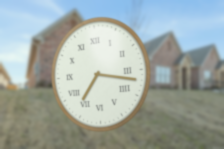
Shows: 7h17
